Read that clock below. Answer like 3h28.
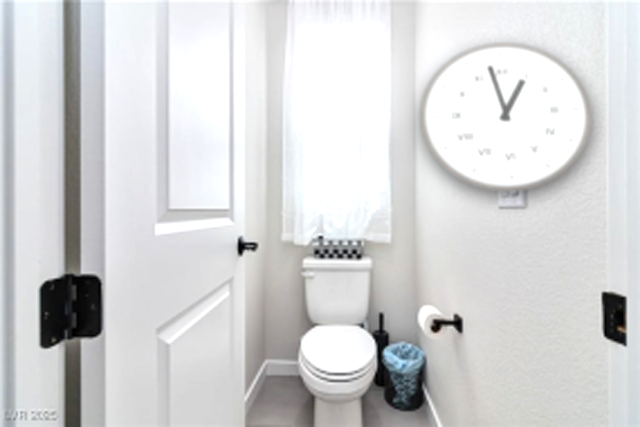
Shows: 12h58
